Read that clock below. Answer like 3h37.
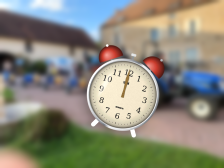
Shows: 12h00
